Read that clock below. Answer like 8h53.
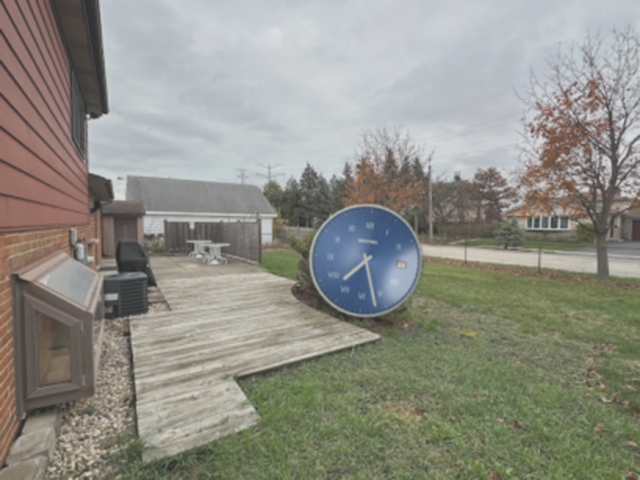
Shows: 7h27
